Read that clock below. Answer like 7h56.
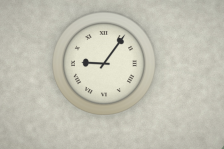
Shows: 9h06
